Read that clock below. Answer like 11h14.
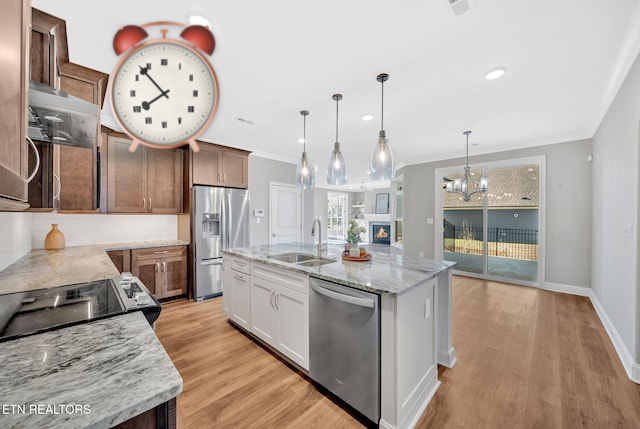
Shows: 7h53
